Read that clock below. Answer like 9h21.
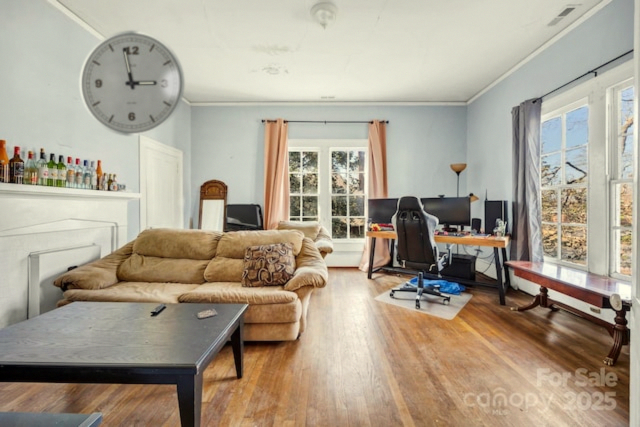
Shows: 2h58
